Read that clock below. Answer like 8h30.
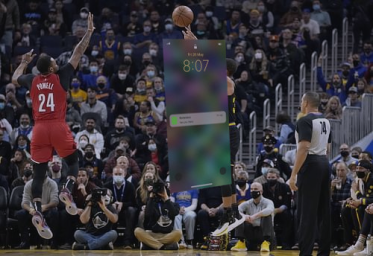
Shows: 8h07
